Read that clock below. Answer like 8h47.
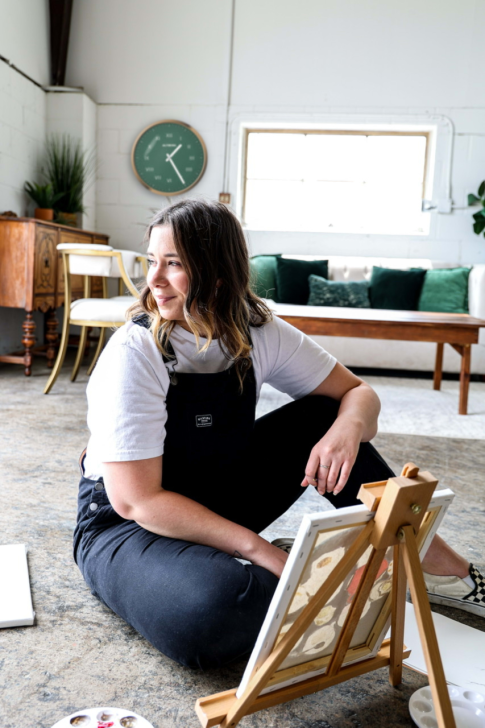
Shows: 1h25
